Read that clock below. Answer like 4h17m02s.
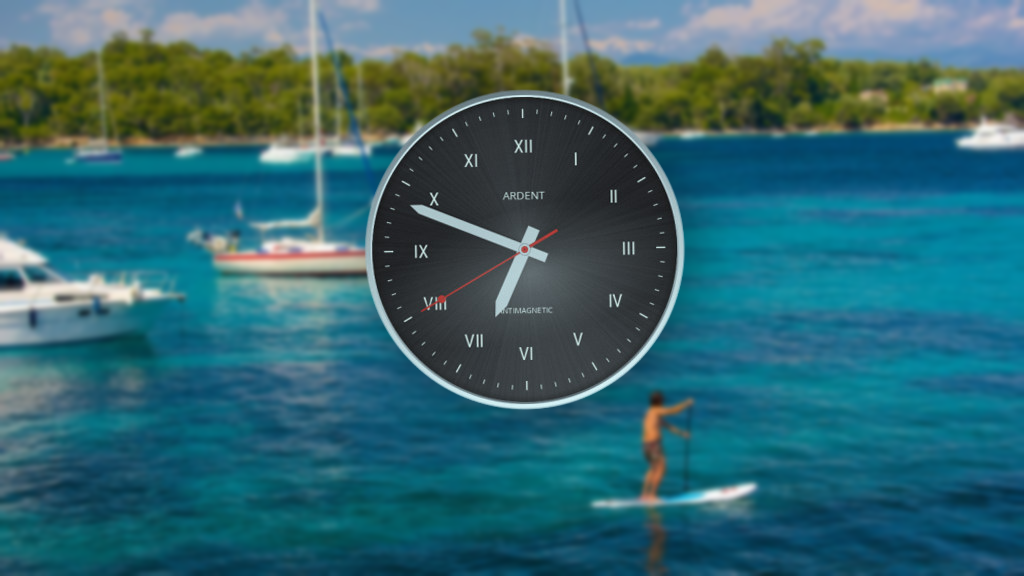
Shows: 6h48m40s
